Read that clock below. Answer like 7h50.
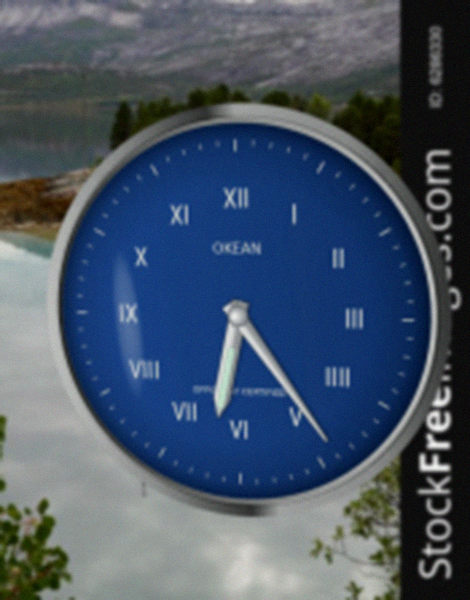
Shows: 6h24
